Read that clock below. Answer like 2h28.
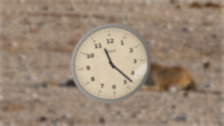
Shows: 11h23
